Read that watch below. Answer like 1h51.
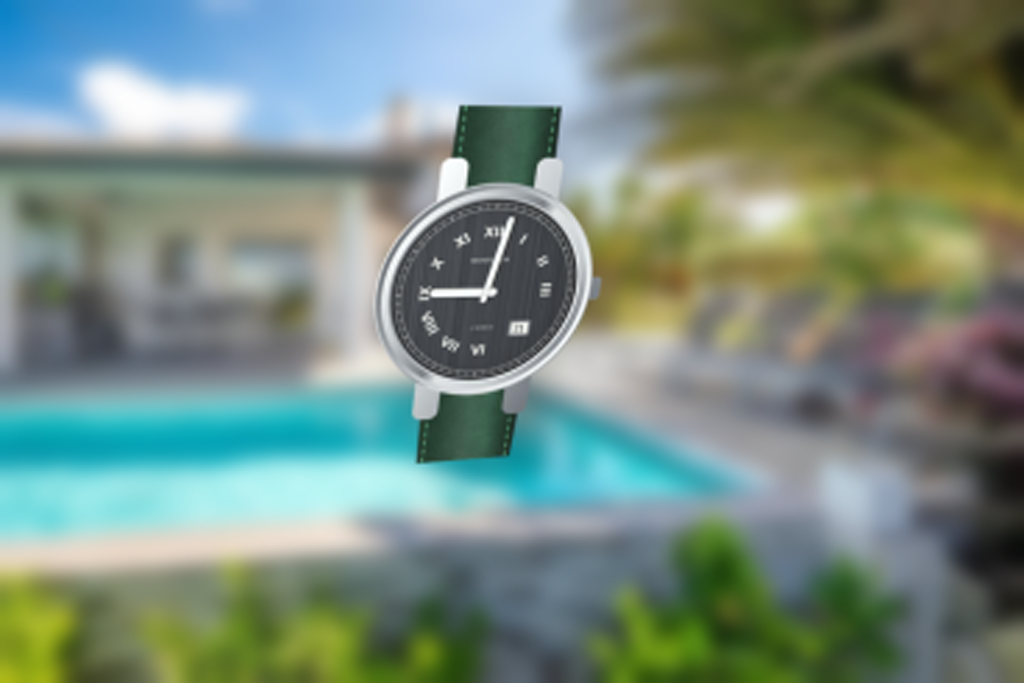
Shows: 9h02
